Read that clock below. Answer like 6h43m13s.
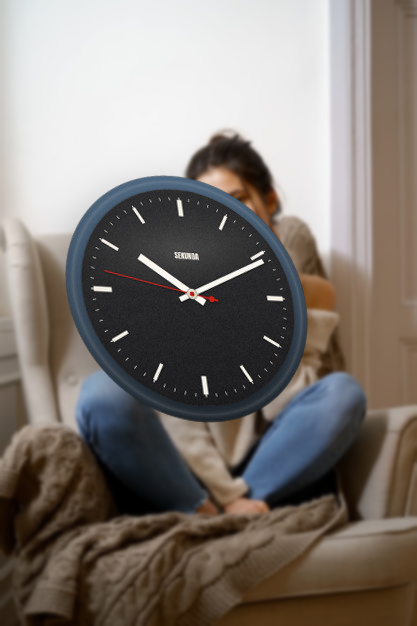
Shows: 10h10m47s
